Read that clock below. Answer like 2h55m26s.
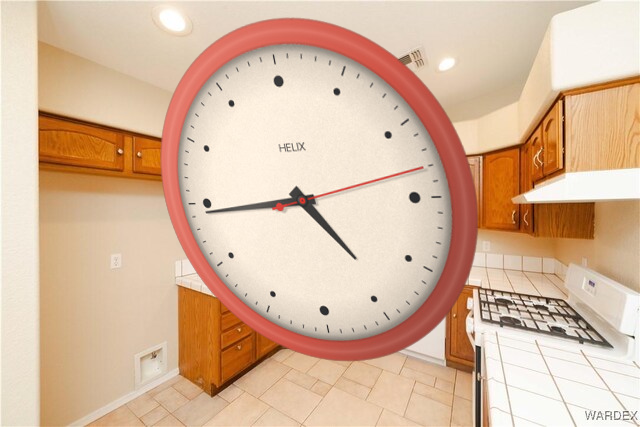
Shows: 4h44m13s
